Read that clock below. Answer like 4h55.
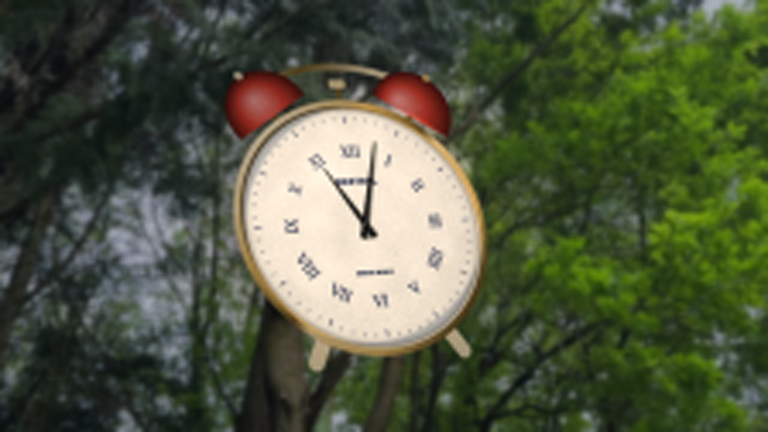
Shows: 11h03
